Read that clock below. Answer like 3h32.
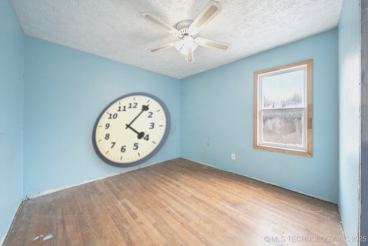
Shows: 4h06
